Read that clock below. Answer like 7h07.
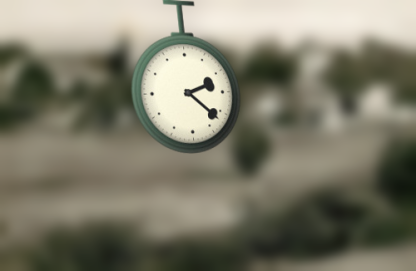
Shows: 2h22
